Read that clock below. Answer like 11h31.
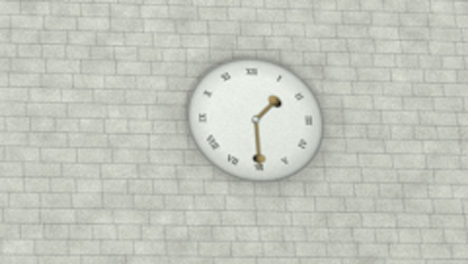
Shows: 1h30
